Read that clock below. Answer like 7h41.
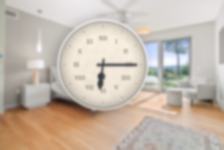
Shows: 6h15
